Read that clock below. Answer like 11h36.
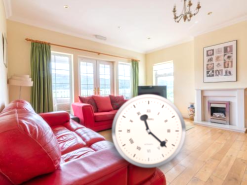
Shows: 11h22
